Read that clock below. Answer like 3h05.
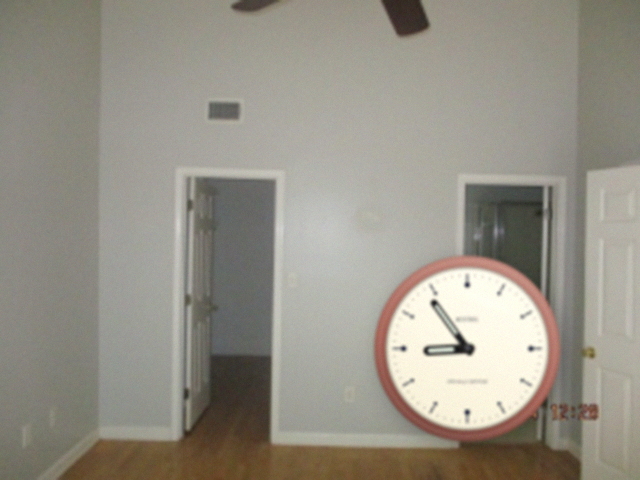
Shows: 8h54
